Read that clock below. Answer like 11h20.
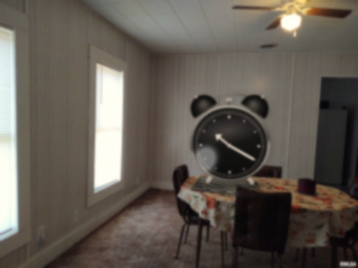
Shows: 10h20
